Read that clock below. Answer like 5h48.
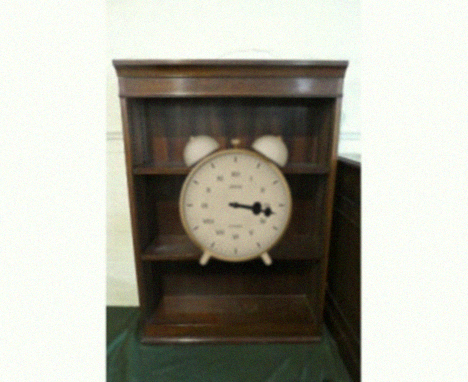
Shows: 3h17
